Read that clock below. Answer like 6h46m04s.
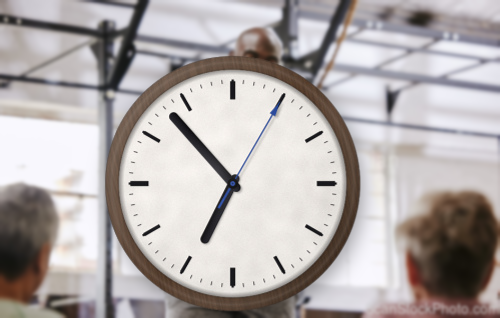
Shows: 6h53m05s
